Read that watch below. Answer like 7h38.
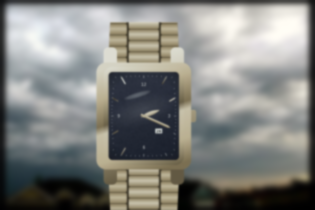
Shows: 2h19
